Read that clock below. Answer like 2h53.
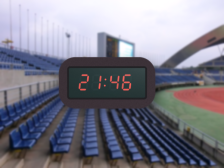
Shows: 21h46
